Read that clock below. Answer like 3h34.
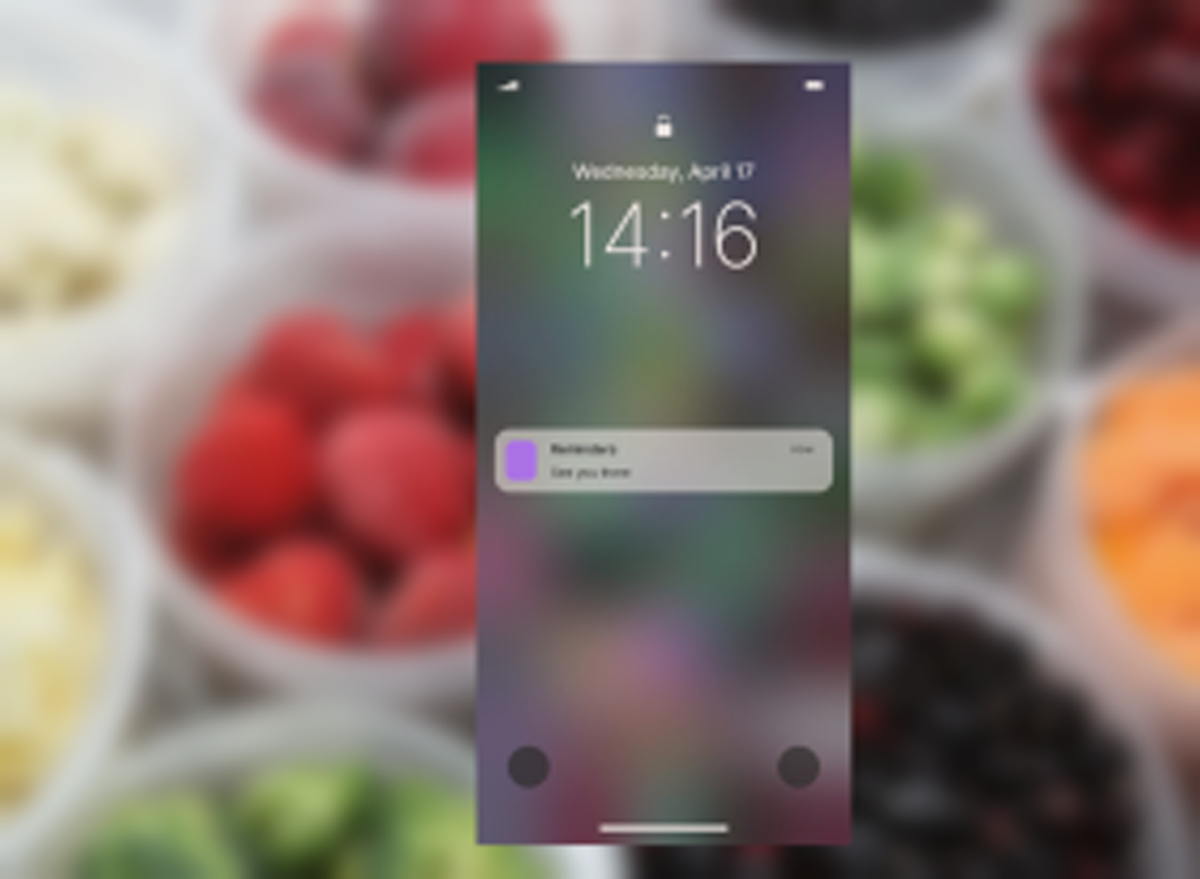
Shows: 14h16
